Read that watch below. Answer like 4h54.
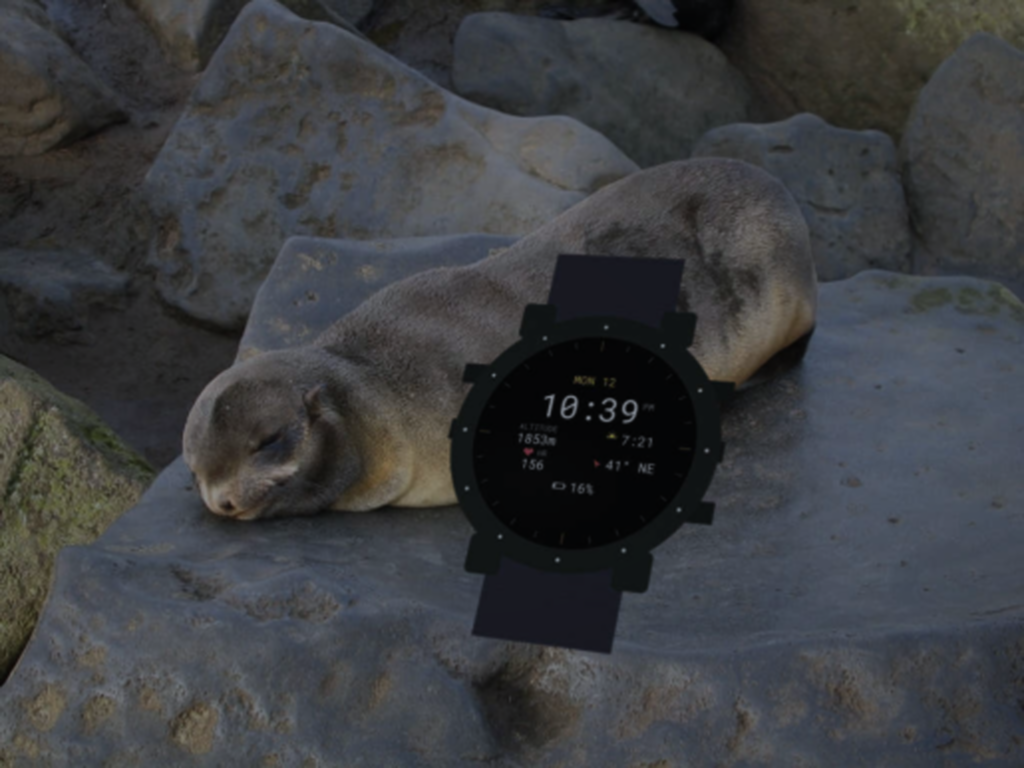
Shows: 10h39
